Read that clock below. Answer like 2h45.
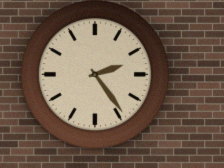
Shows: 2h24
